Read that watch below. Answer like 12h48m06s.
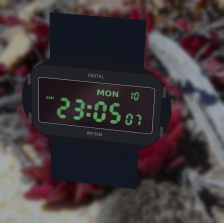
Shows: 23h05m07s
